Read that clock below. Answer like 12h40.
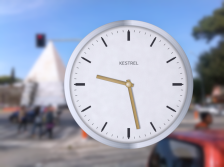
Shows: 9h28
